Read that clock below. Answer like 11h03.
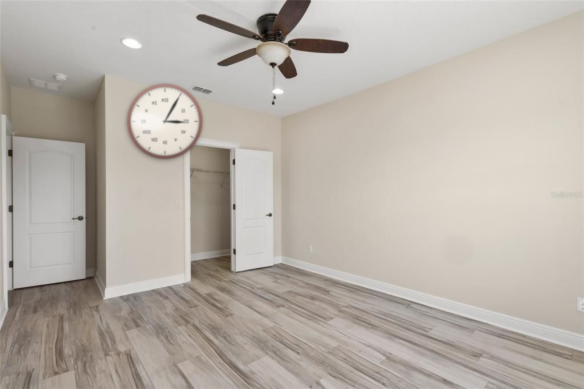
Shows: 3h05
